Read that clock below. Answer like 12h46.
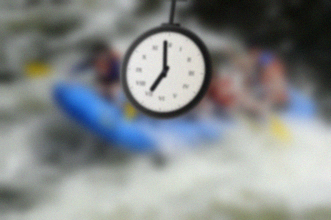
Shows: 6h59
